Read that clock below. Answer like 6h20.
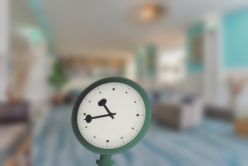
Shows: 10h43
